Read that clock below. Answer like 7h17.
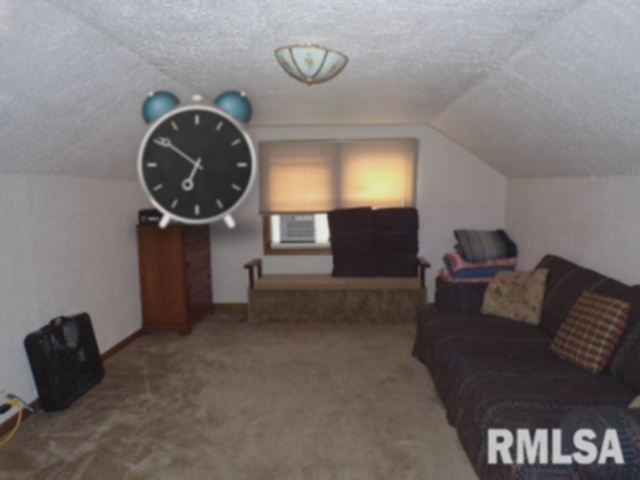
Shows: 6h51
